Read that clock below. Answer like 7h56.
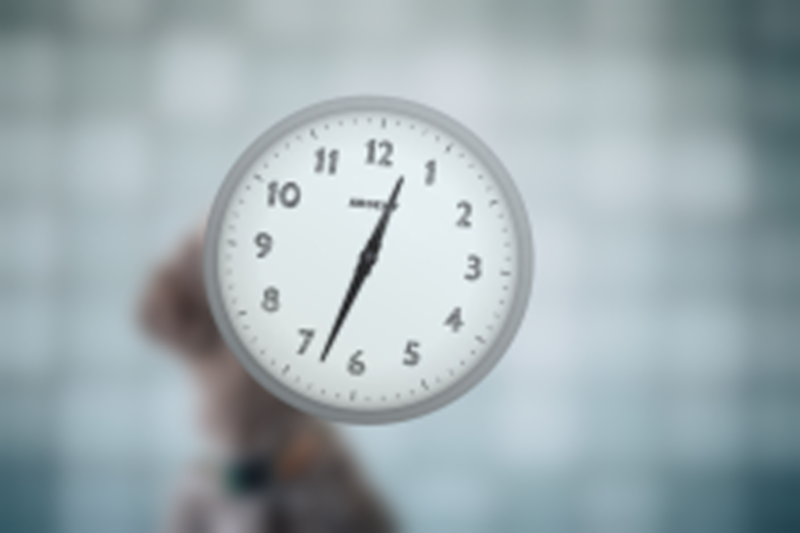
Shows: 12h33
